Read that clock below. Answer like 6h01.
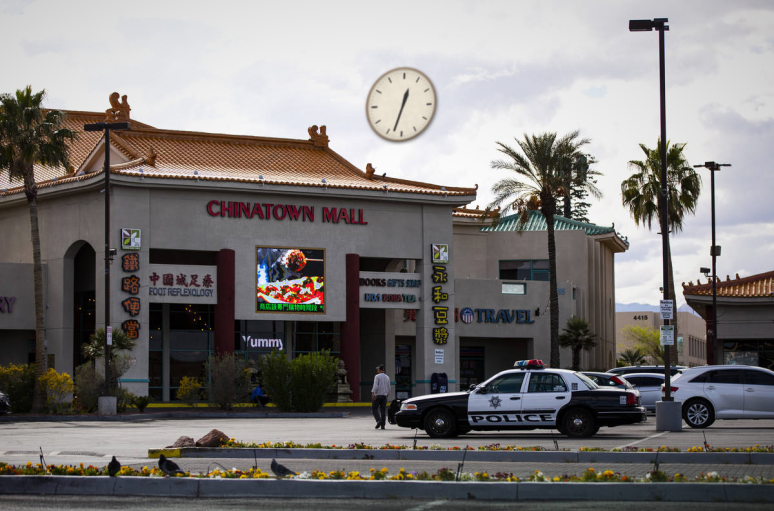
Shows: 12h33
